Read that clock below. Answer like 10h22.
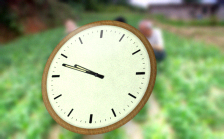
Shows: 9h48
